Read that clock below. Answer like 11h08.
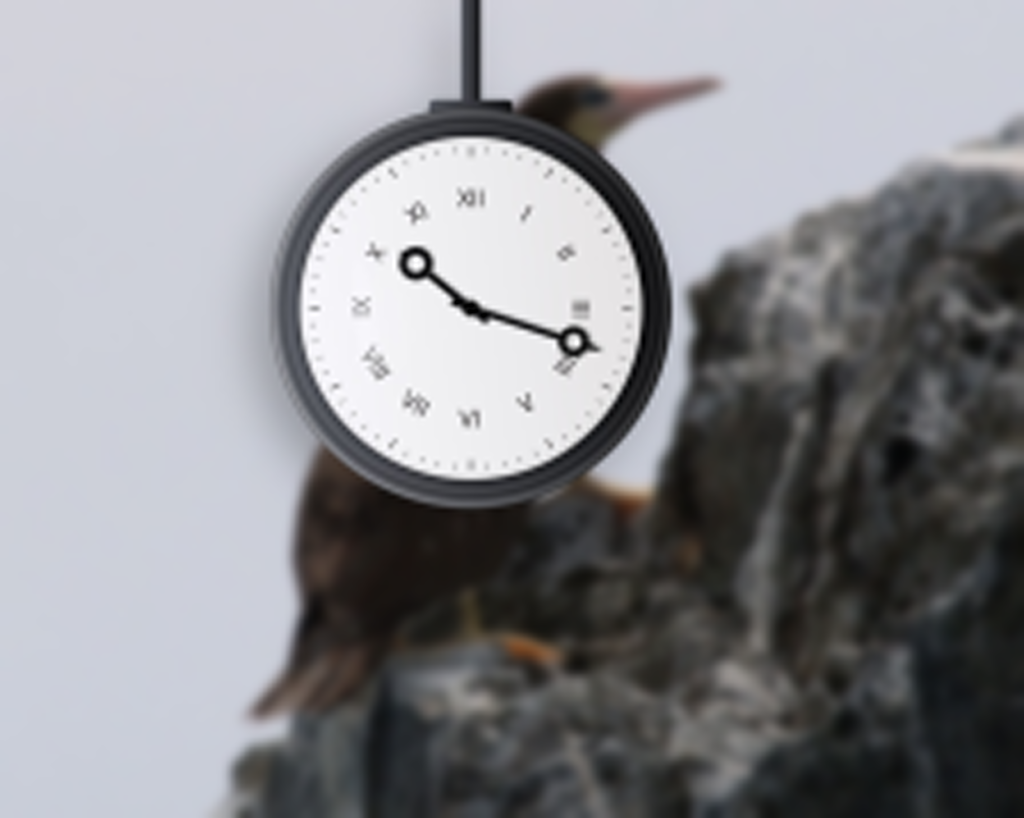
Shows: 10h18
